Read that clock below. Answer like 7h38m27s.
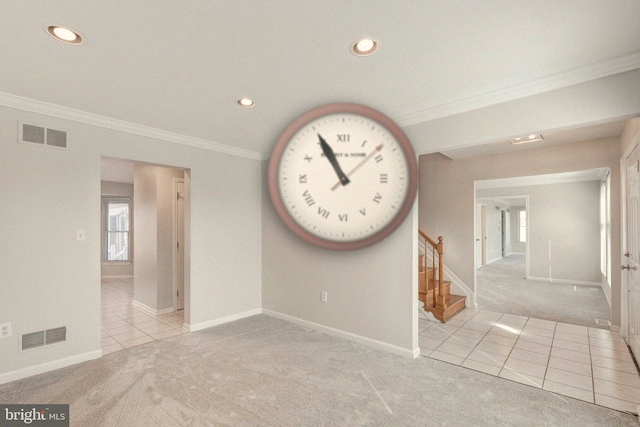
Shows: 10h55m08s
